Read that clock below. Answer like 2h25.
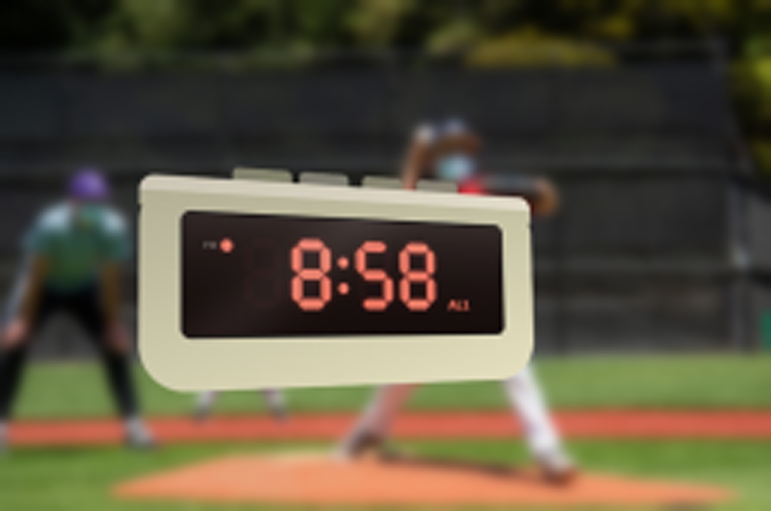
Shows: 8h58
